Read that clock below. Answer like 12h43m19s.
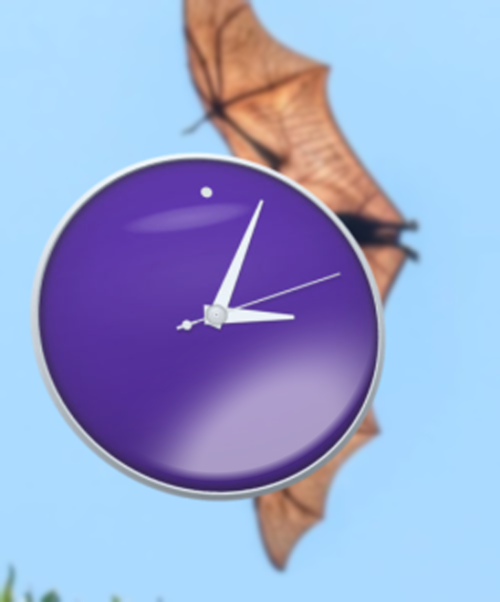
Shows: 3h04m12s
